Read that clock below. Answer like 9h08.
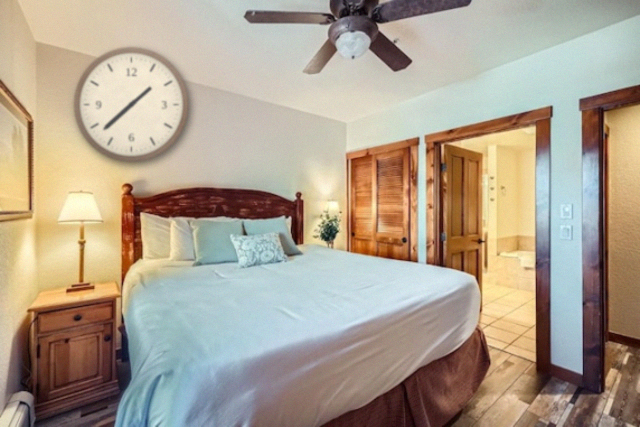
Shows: 1h38
